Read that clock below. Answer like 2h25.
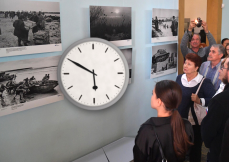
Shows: 5h50
